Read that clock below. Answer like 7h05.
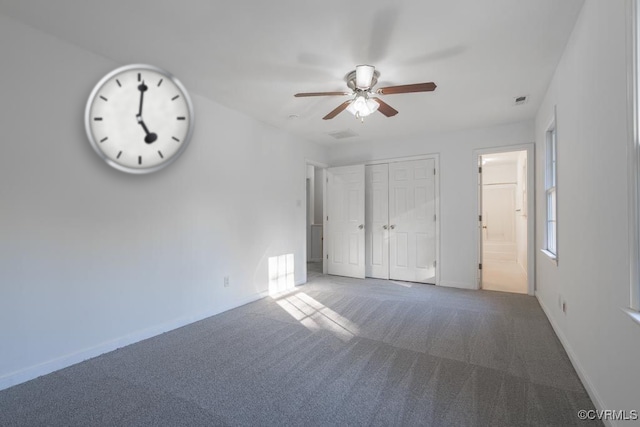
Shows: 5h01
